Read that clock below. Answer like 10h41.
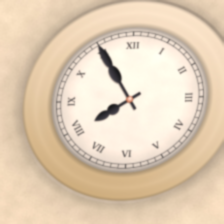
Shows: 7h55
